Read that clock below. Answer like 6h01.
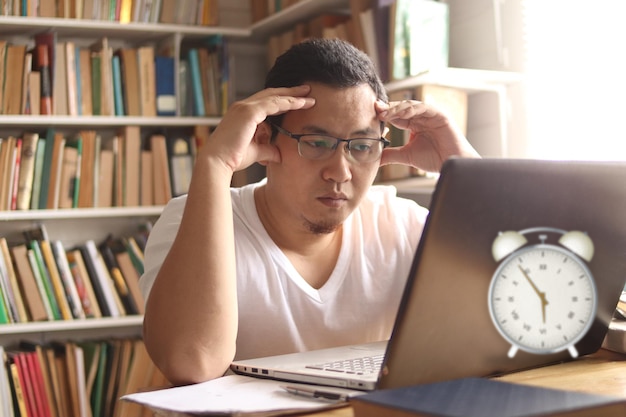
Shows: 5h54
